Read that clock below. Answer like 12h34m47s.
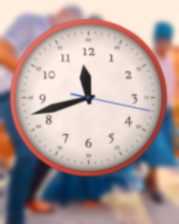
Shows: 11h42m17s
